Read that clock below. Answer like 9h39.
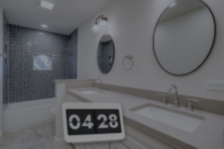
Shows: 4h28
